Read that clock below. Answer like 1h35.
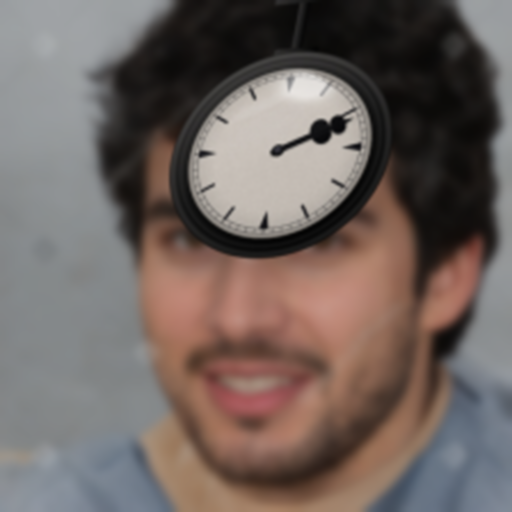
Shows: 2h11
